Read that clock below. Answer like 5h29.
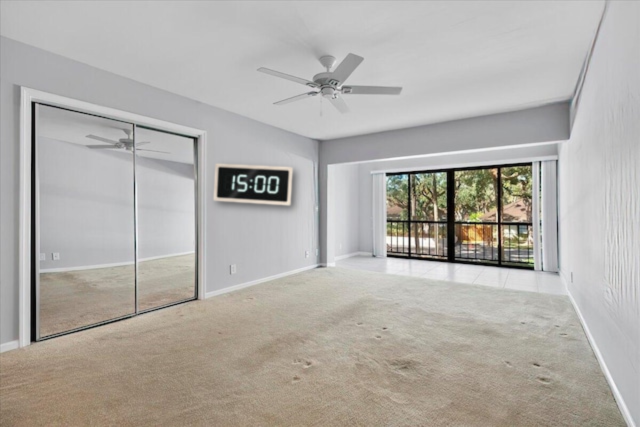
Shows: 15h00
